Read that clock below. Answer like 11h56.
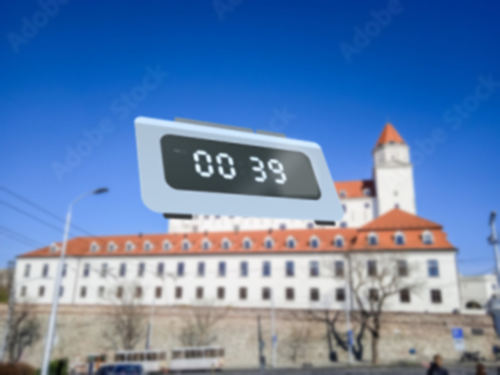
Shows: 0h39
